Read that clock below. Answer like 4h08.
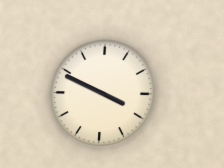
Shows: 3h49
